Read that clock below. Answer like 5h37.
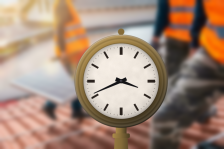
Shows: 3h41
